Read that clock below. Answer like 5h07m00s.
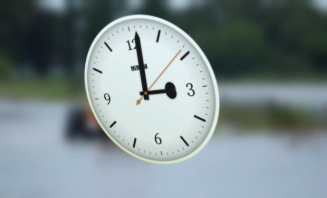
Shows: 3h01m09s
